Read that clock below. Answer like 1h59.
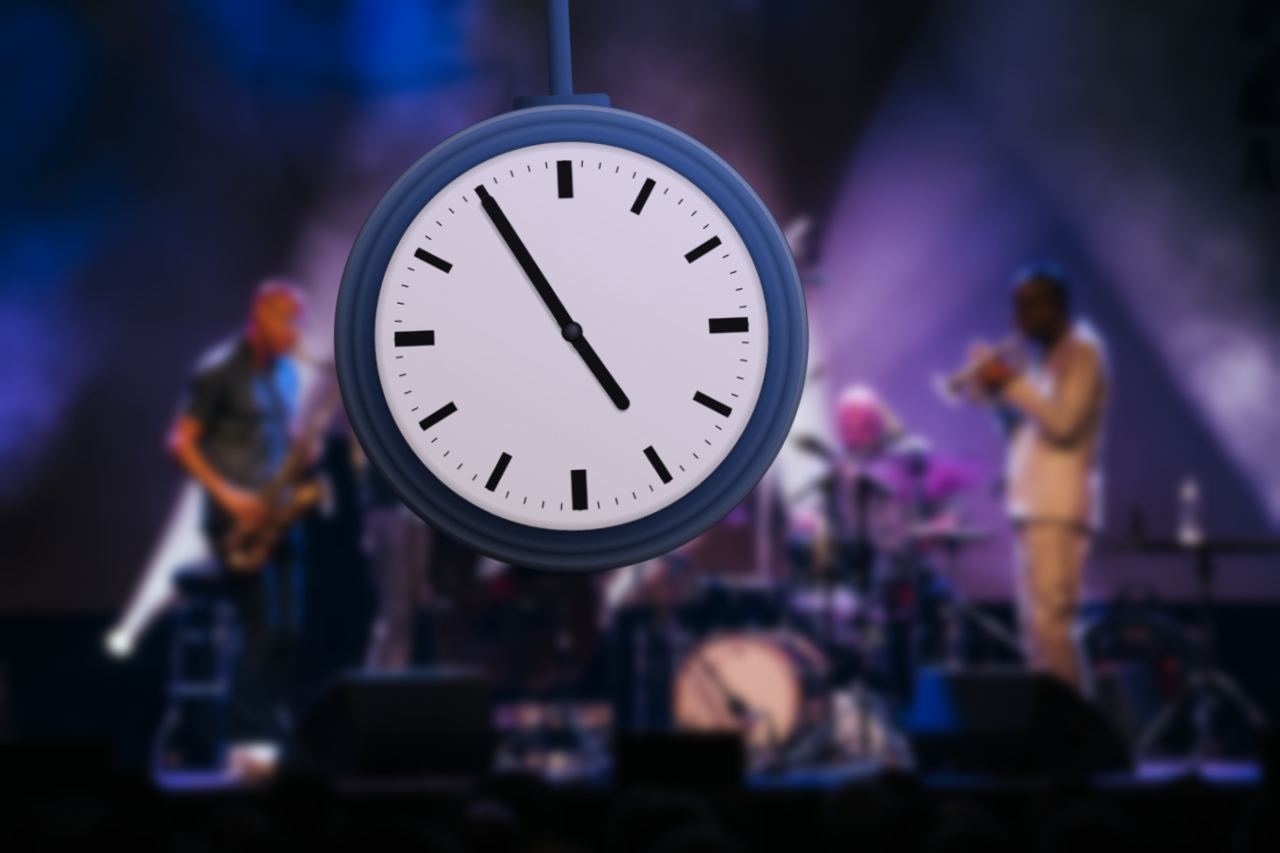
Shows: 4h55
